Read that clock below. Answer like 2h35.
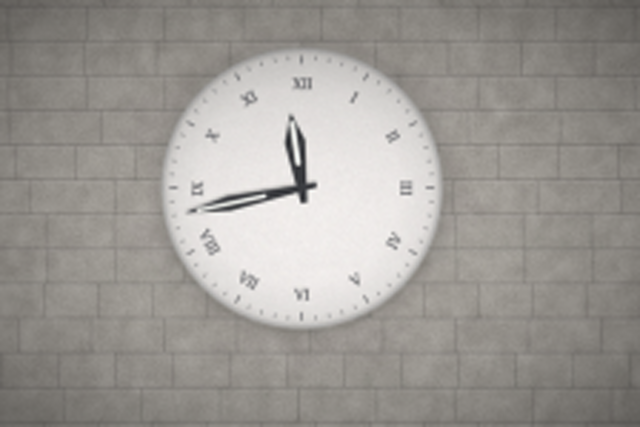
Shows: 11h43
